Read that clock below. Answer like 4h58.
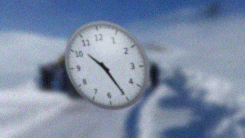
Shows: 10h25
